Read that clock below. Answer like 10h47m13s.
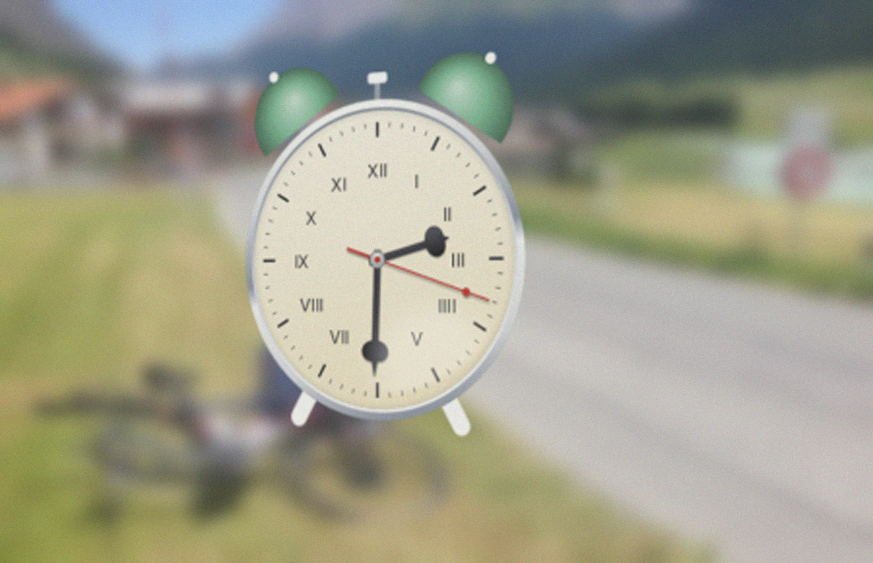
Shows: 2h30m18s
